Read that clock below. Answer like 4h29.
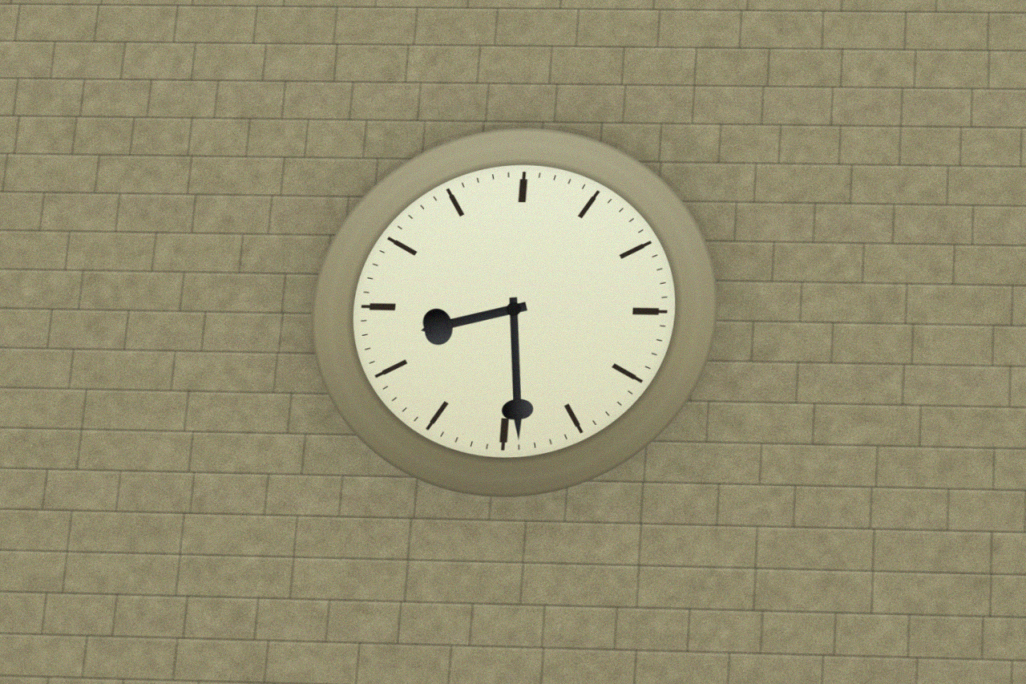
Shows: 8h29
